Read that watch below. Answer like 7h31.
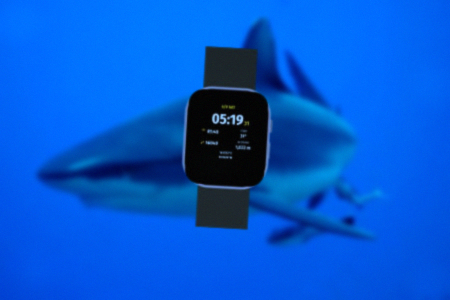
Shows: 5h19
